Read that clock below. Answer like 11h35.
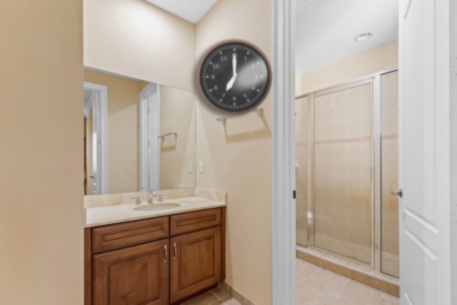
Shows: 7h00
